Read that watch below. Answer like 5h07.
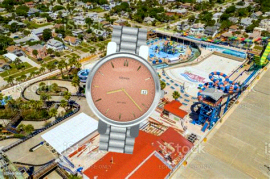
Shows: 8h22
